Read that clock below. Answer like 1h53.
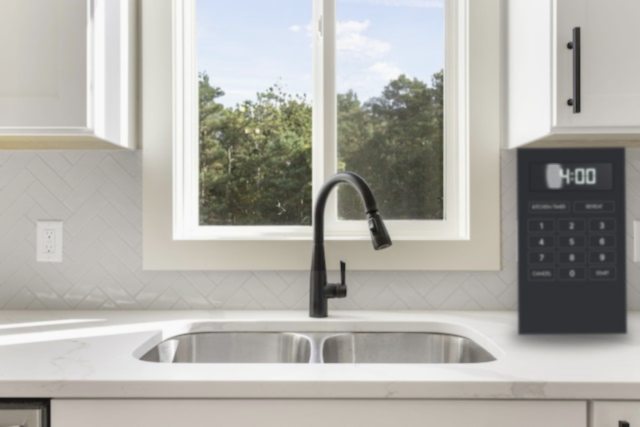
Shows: 4h00
